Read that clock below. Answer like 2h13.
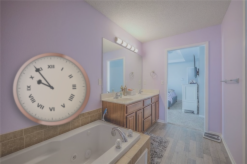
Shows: 9h54
